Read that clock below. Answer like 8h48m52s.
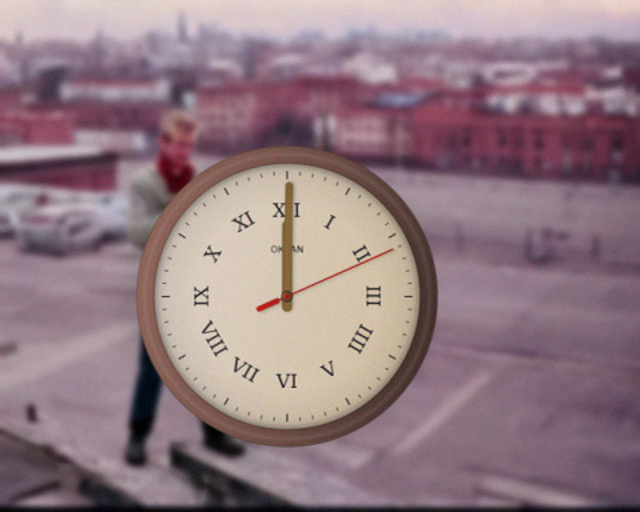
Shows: 12h00m11s
